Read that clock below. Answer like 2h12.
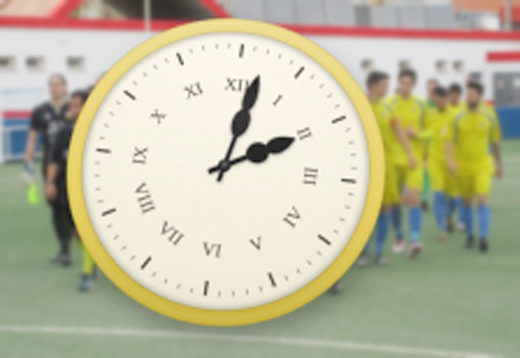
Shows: 2h02
